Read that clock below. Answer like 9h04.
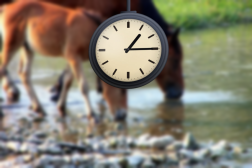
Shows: 1h15
